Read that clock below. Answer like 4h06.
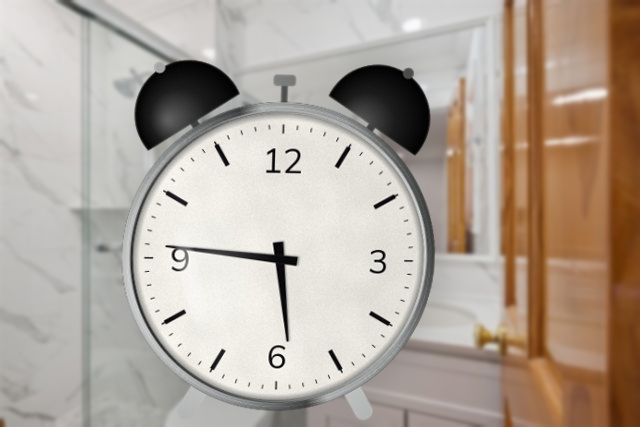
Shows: 5h46
